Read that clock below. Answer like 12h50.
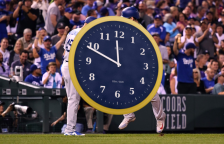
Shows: 11h49
